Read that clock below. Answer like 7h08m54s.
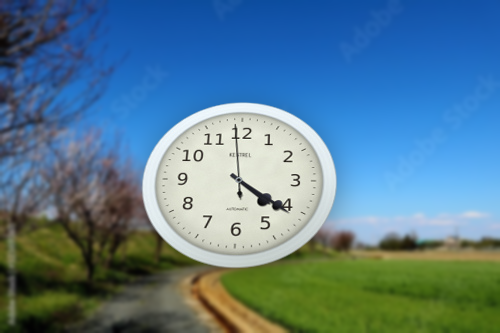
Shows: 4h20m59s
